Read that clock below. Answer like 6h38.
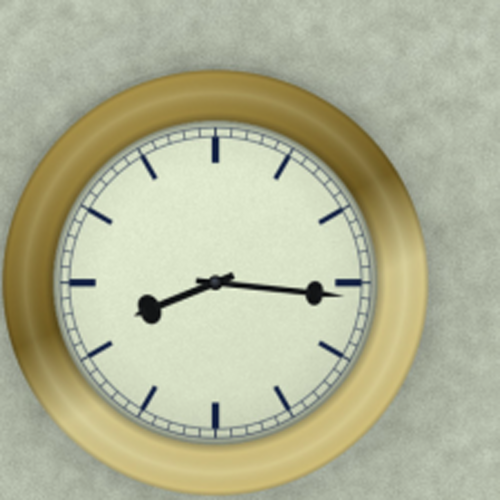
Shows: 8h16
